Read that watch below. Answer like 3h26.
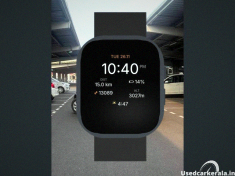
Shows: 10h40
